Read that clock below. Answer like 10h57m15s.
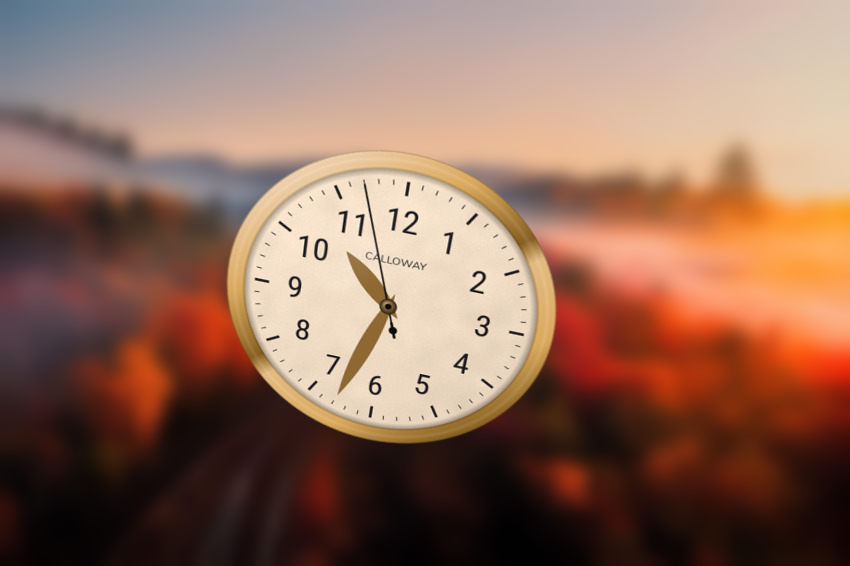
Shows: 10h32m57s
